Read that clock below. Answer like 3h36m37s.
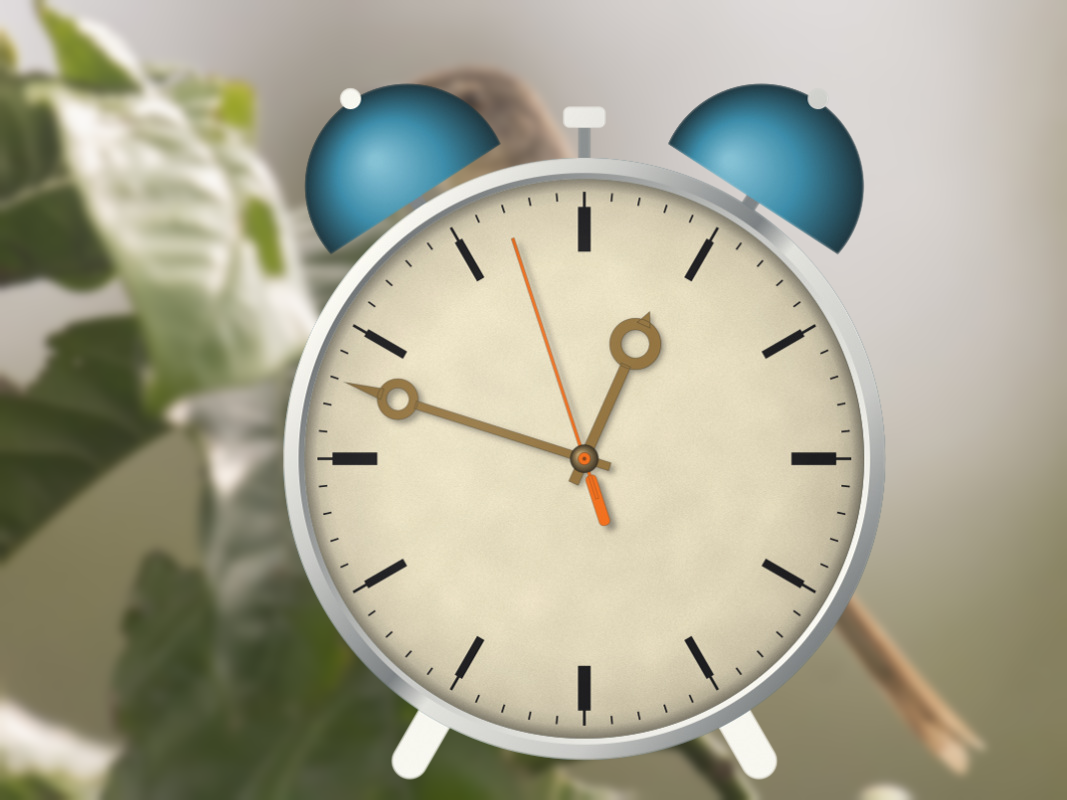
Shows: 12h47m57s
